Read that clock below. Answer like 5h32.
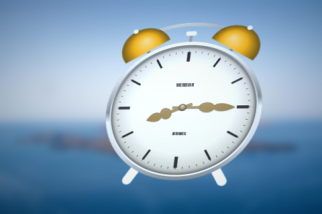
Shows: 8h15
